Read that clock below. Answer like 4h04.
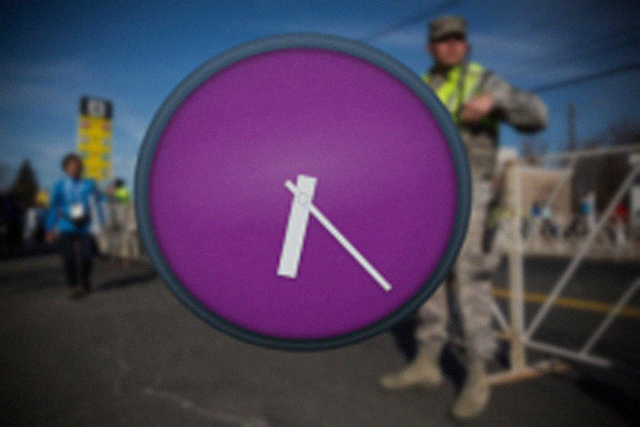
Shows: 6h23
